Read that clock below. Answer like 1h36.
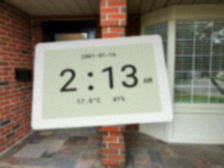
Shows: 2h13
